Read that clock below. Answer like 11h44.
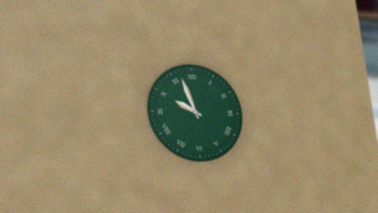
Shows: 9h57
